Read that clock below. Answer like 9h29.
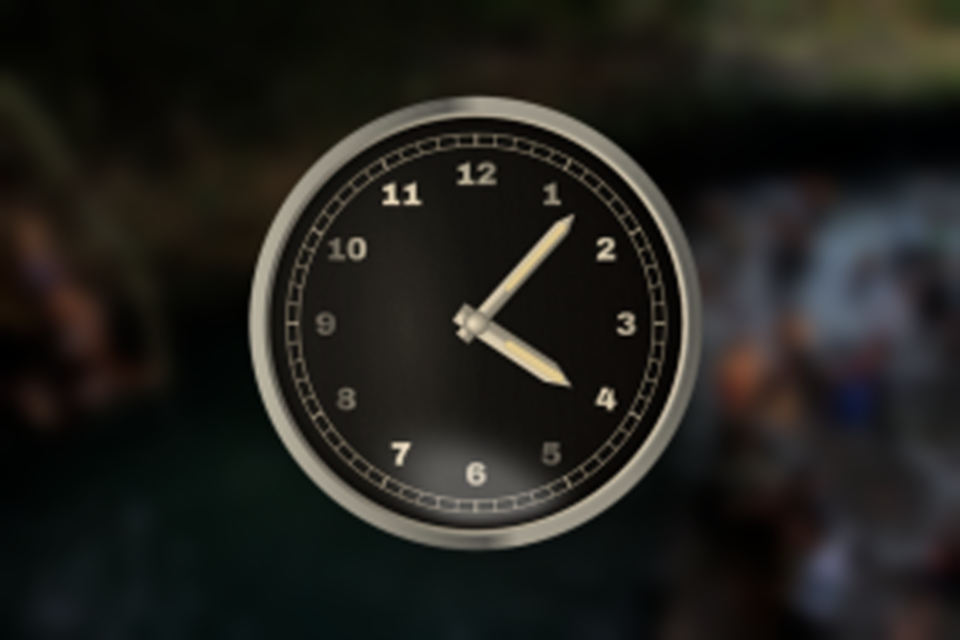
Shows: 4h07
